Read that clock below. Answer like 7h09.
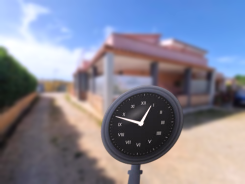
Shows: 12h48
